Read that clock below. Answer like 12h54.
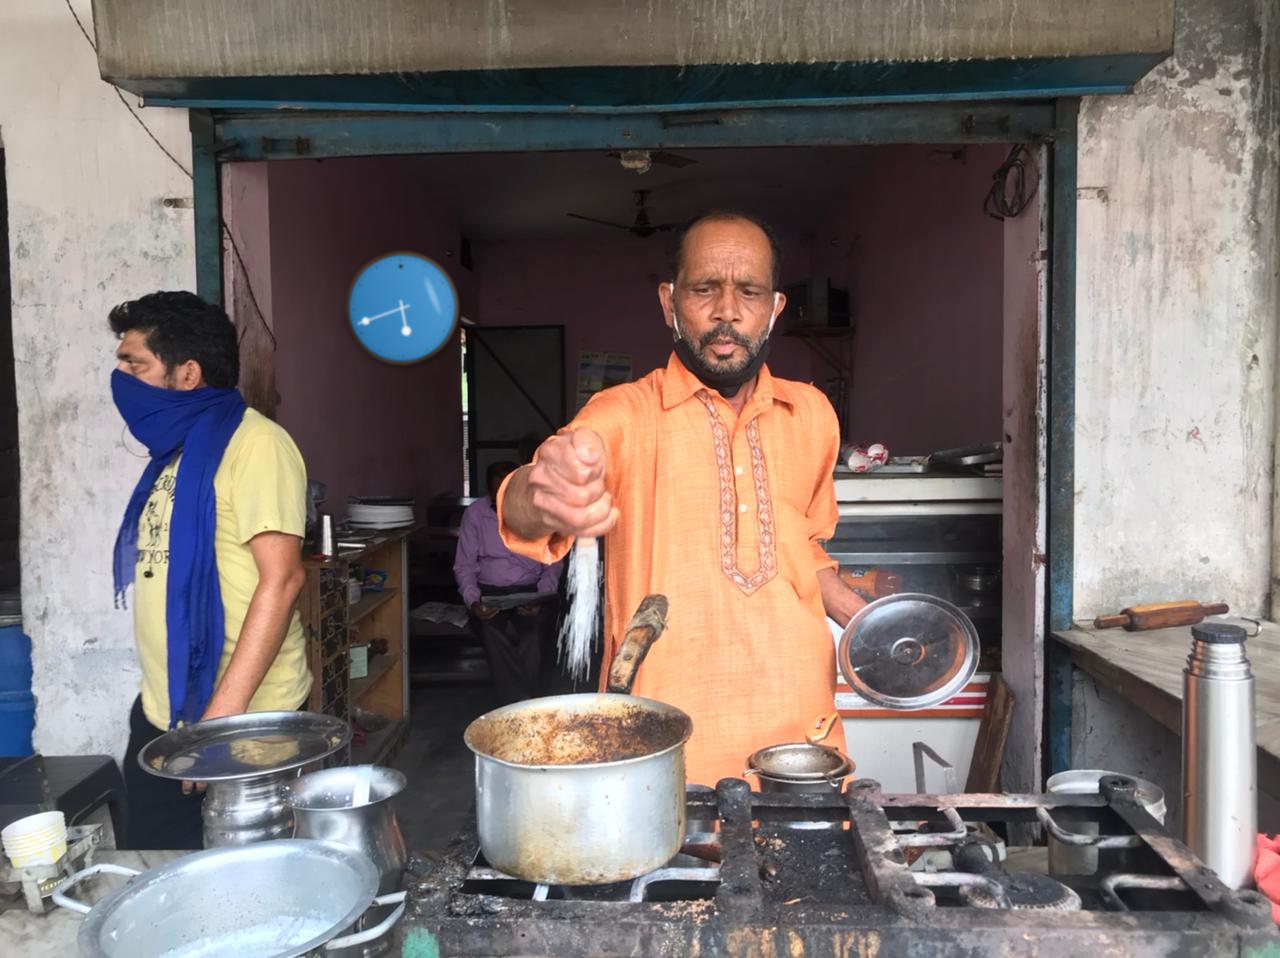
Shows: 5h42
